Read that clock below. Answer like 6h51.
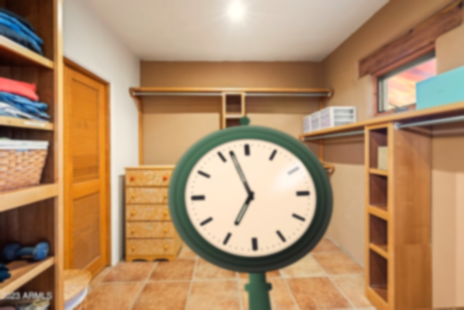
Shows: 6h57
